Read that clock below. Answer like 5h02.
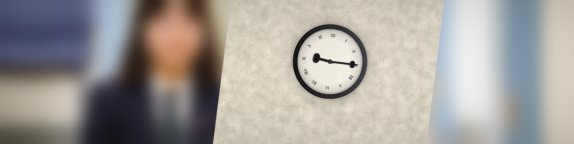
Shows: 9h15
